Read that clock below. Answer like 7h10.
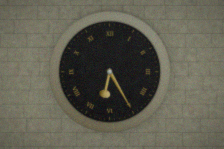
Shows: 6h25
